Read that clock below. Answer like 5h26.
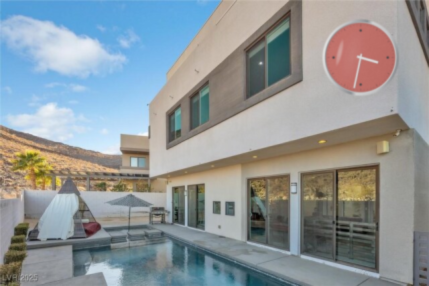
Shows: 3h32
